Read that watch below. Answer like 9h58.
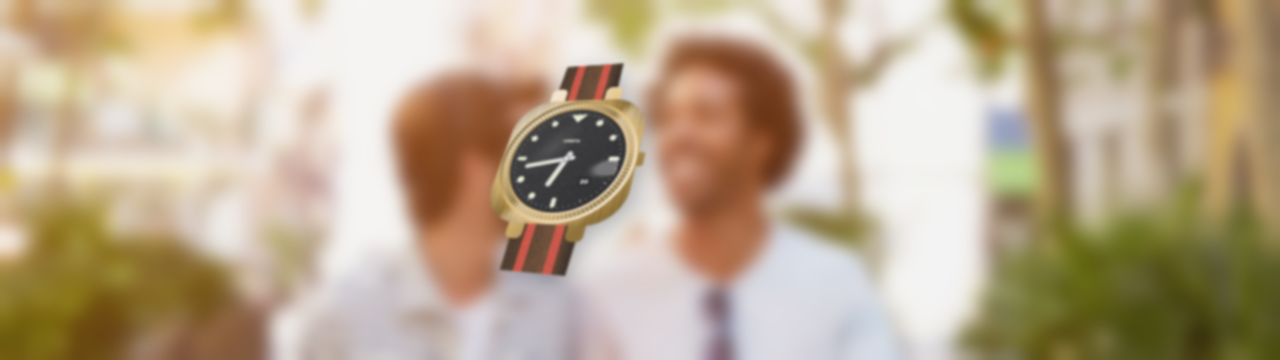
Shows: 6h43
